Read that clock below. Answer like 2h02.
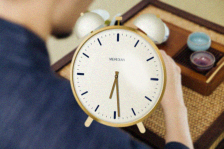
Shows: 6h29
